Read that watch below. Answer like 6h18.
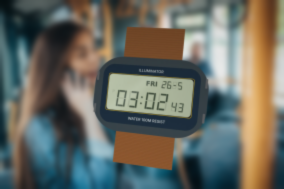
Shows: 3h02
